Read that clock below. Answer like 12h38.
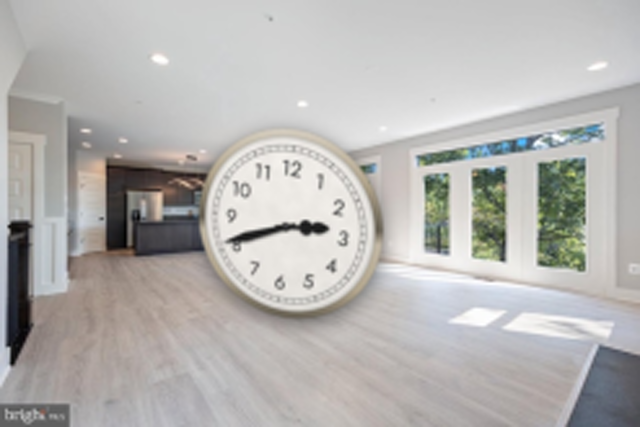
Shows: 2h41
